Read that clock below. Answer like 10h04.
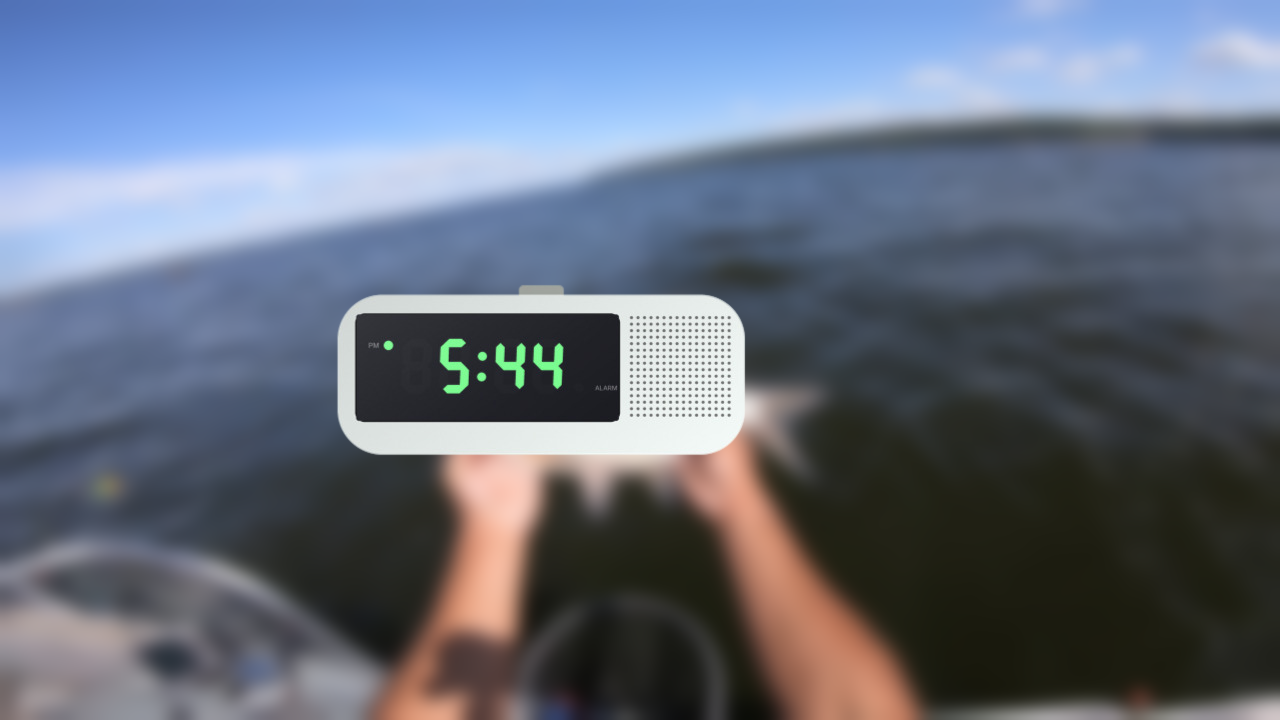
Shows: 5h44
